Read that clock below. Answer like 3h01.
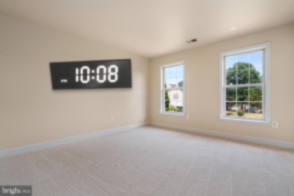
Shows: 10h08
